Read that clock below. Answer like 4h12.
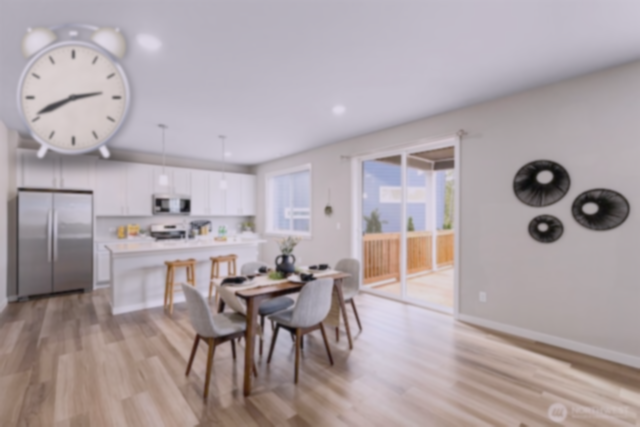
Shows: 2h41
